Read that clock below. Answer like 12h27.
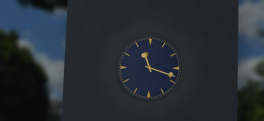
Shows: 11h18
